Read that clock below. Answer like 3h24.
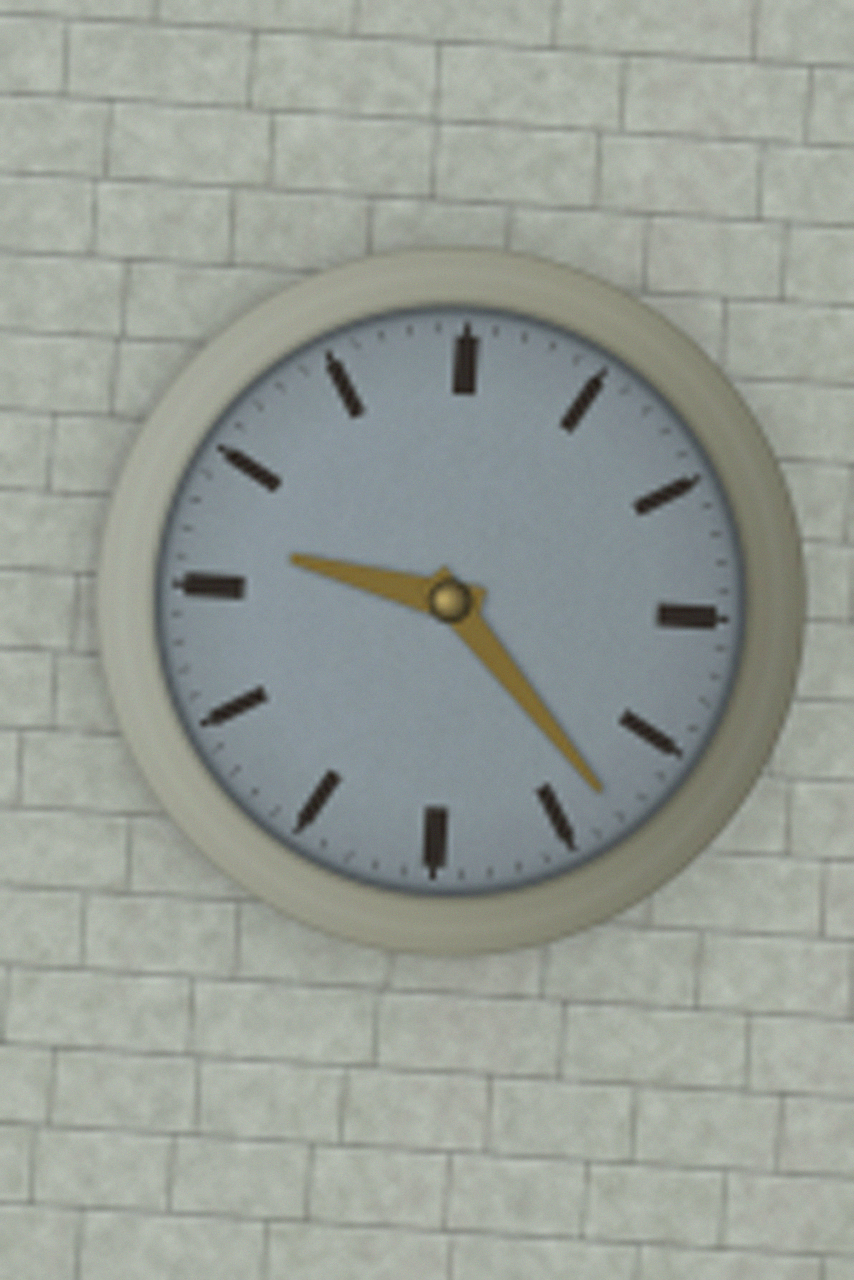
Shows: 9h23
